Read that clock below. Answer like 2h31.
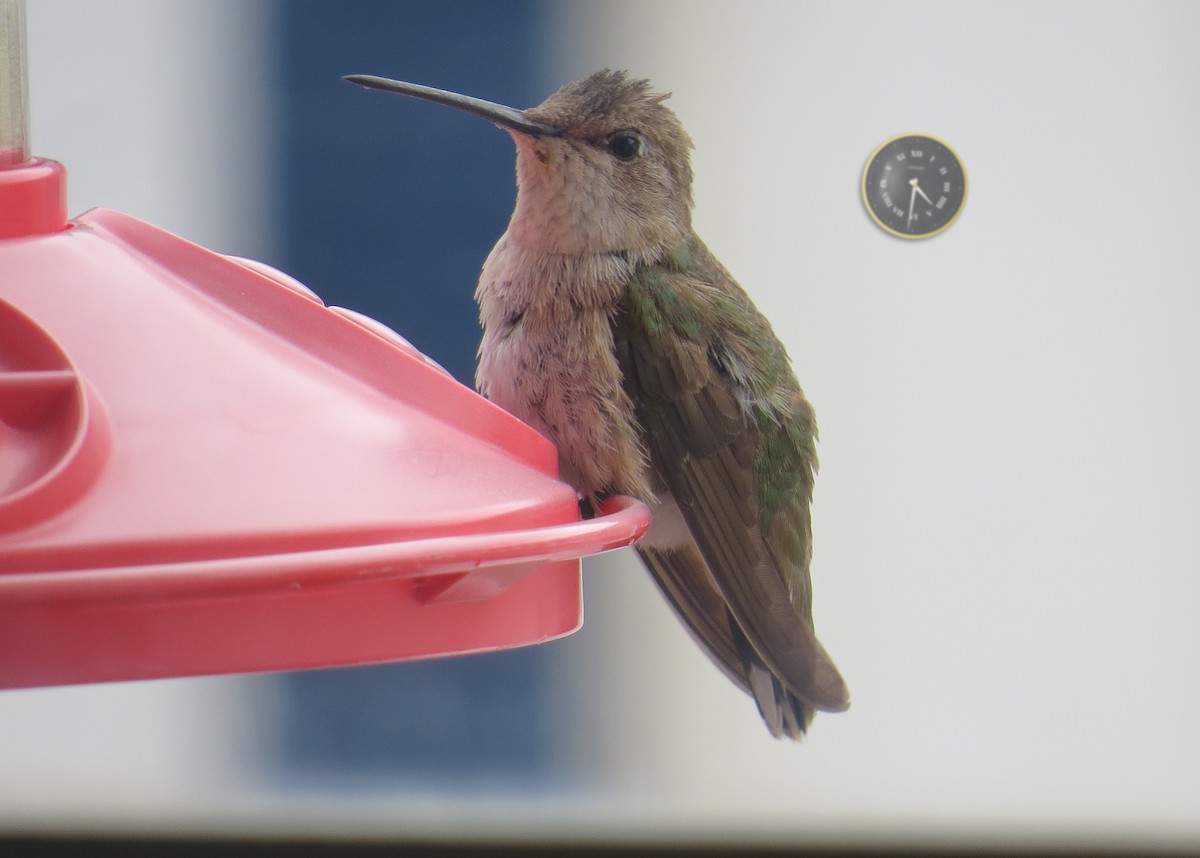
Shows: 4h31
